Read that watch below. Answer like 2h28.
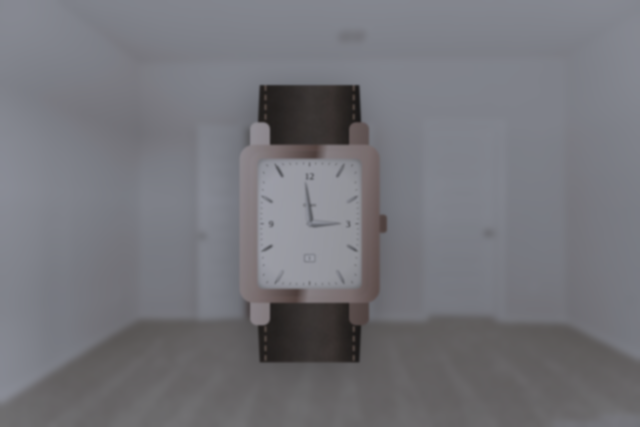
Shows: 2h59
